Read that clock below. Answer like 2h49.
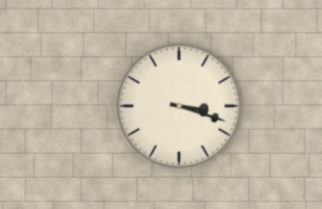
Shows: 3h18
